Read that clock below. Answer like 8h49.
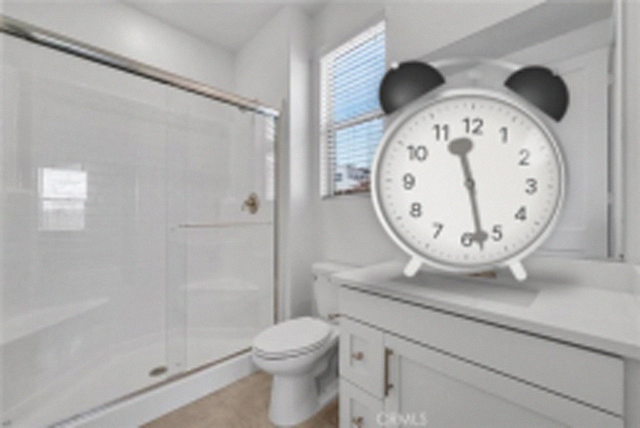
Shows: 11h28
